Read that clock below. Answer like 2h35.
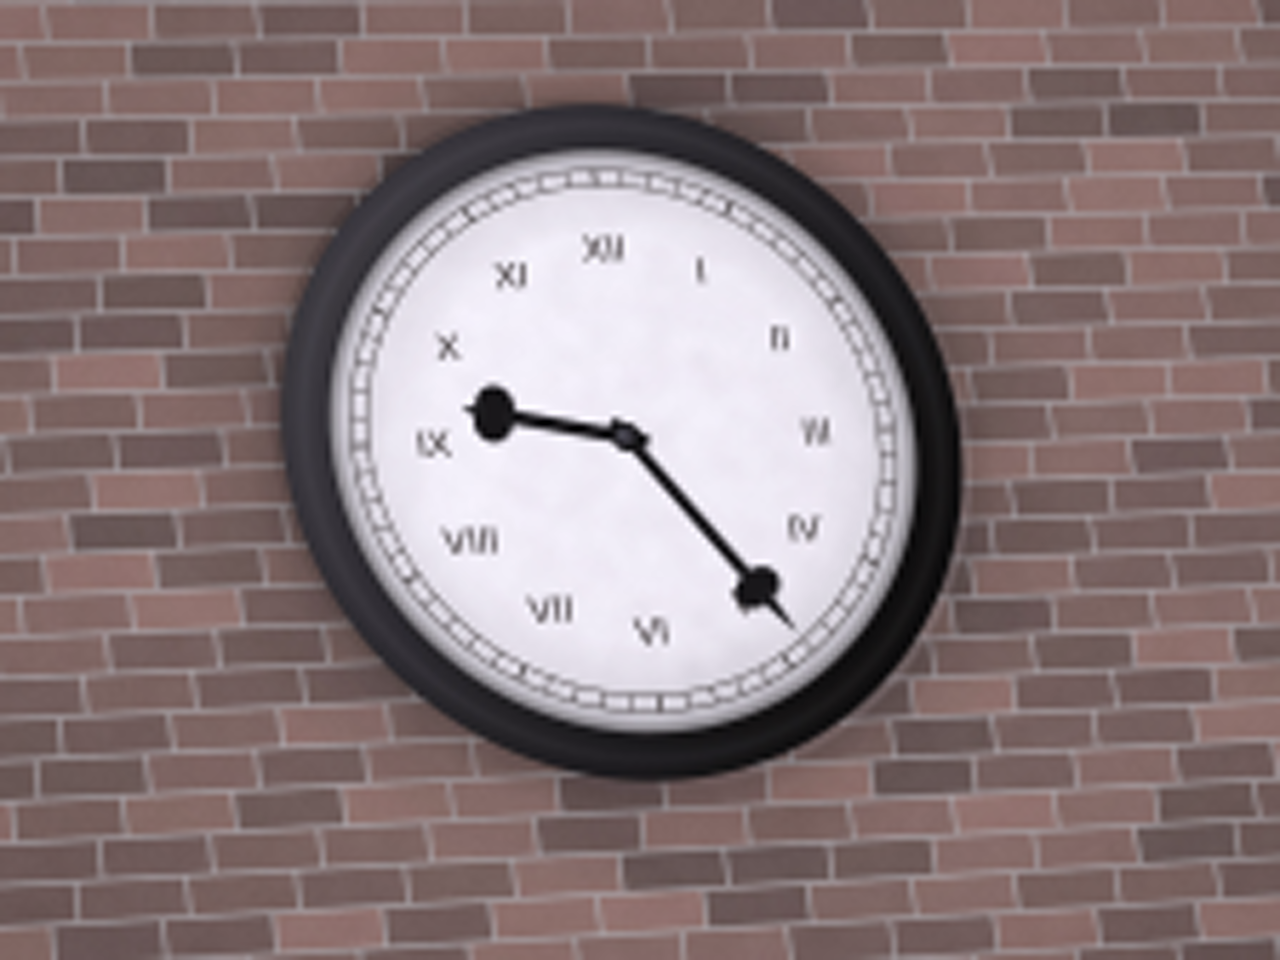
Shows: 9h24
